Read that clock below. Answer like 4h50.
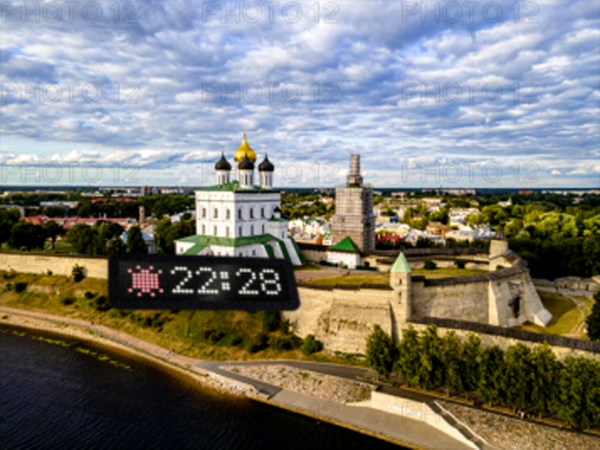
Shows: 22h28
